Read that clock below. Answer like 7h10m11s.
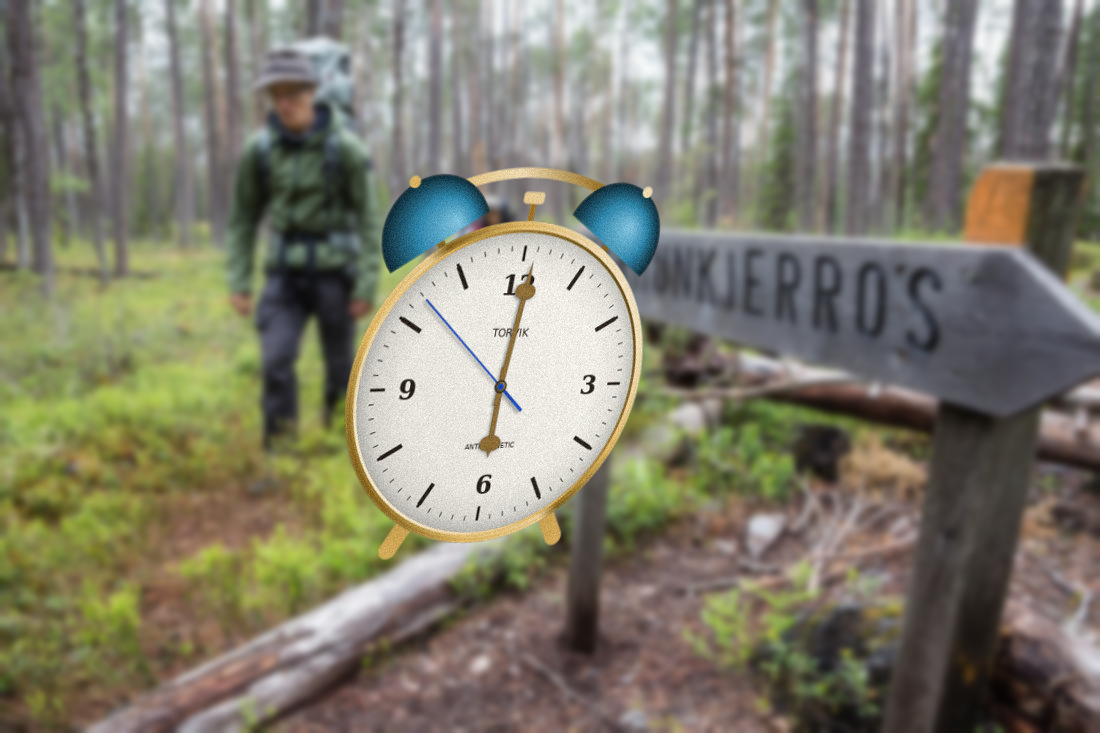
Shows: 6h00m52s
